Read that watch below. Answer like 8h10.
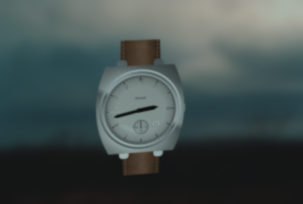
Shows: 2h43
